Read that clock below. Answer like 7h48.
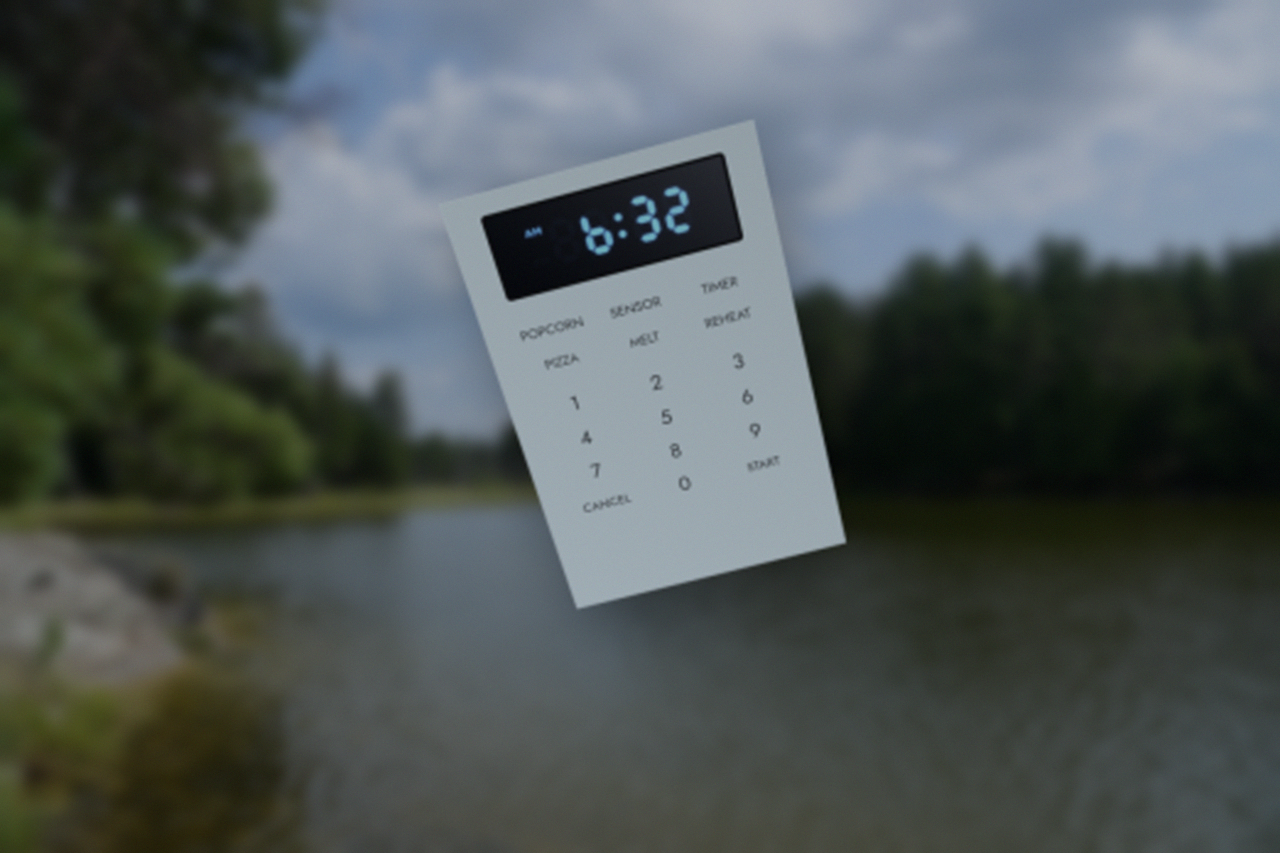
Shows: 6h32
